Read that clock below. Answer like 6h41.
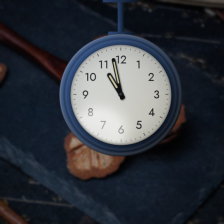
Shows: 10h58
